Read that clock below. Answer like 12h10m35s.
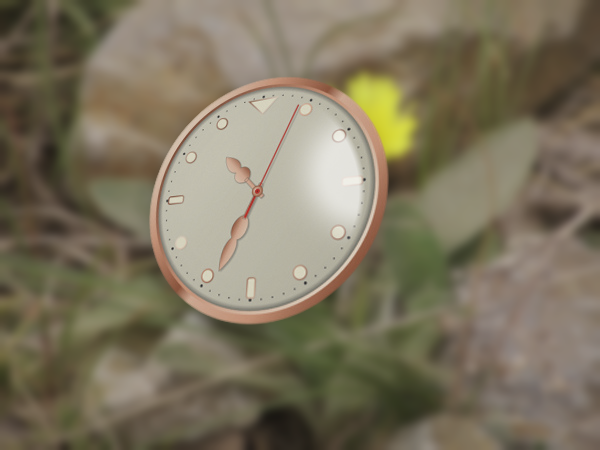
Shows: 10h34m04s
